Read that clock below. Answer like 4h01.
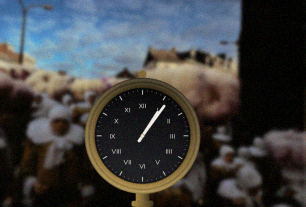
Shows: 1h06
